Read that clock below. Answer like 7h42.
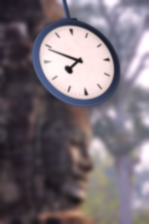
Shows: 7h49
